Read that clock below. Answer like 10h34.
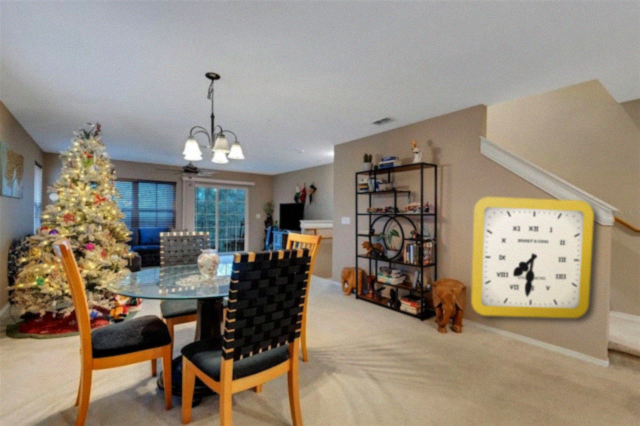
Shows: 7h31
